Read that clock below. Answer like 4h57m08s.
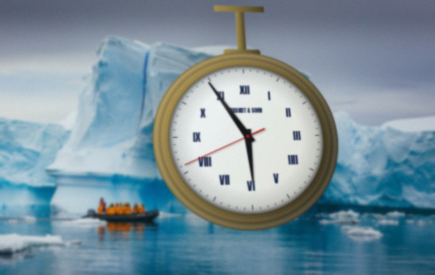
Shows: 5h54m41s
